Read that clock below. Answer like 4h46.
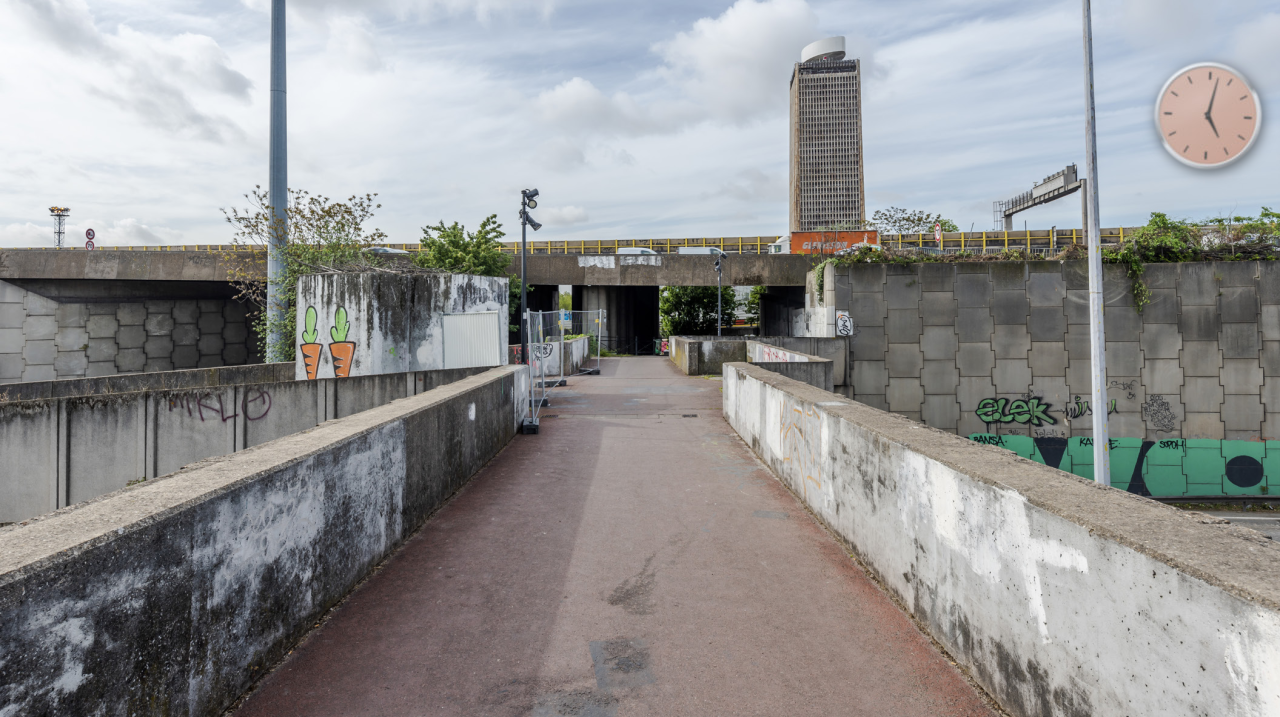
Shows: 5h02
